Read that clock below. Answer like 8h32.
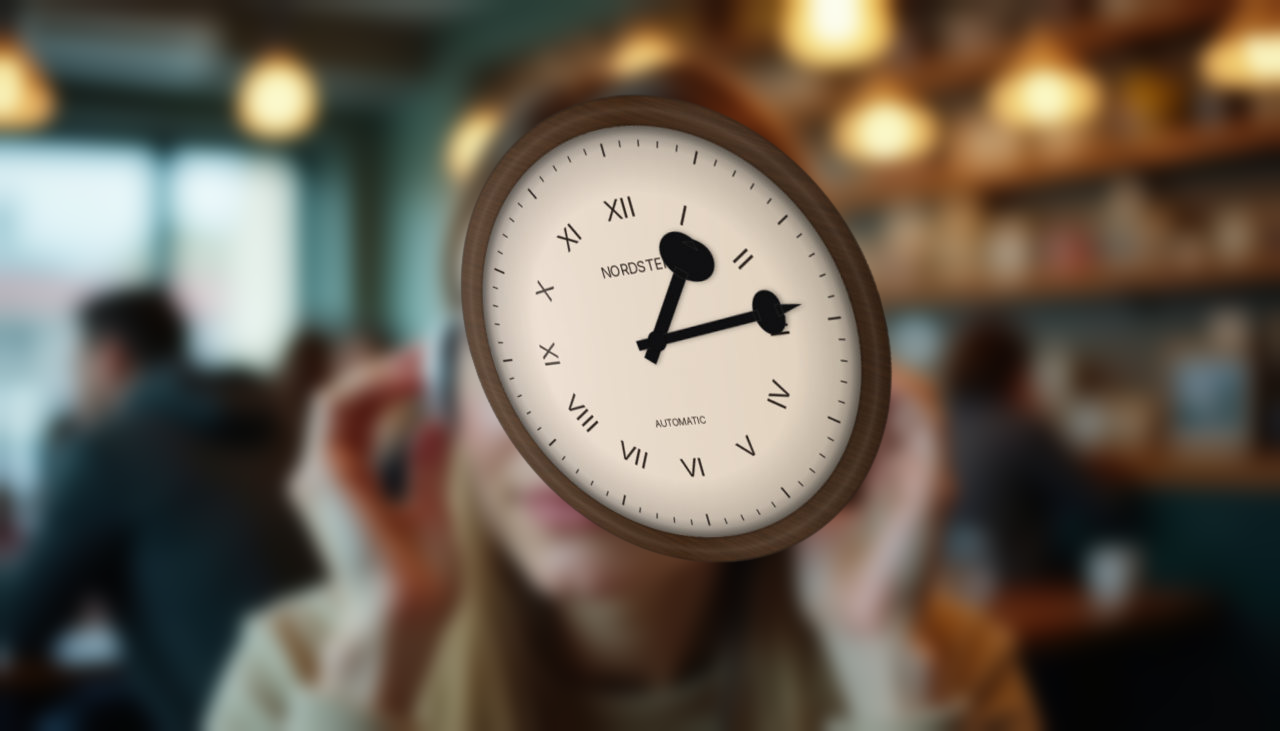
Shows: 1h14
